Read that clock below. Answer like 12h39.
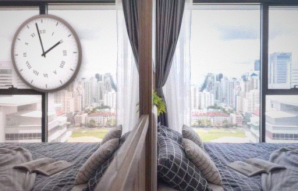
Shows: 1h58
